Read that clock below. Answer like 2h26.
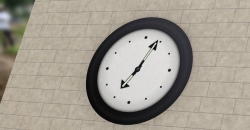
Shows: 7h04
